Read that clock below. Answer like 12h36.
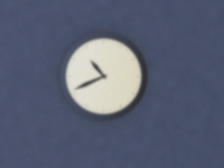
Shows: 10h41
